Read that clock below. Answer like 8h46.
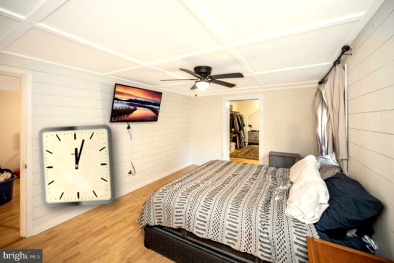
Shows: 12h03
